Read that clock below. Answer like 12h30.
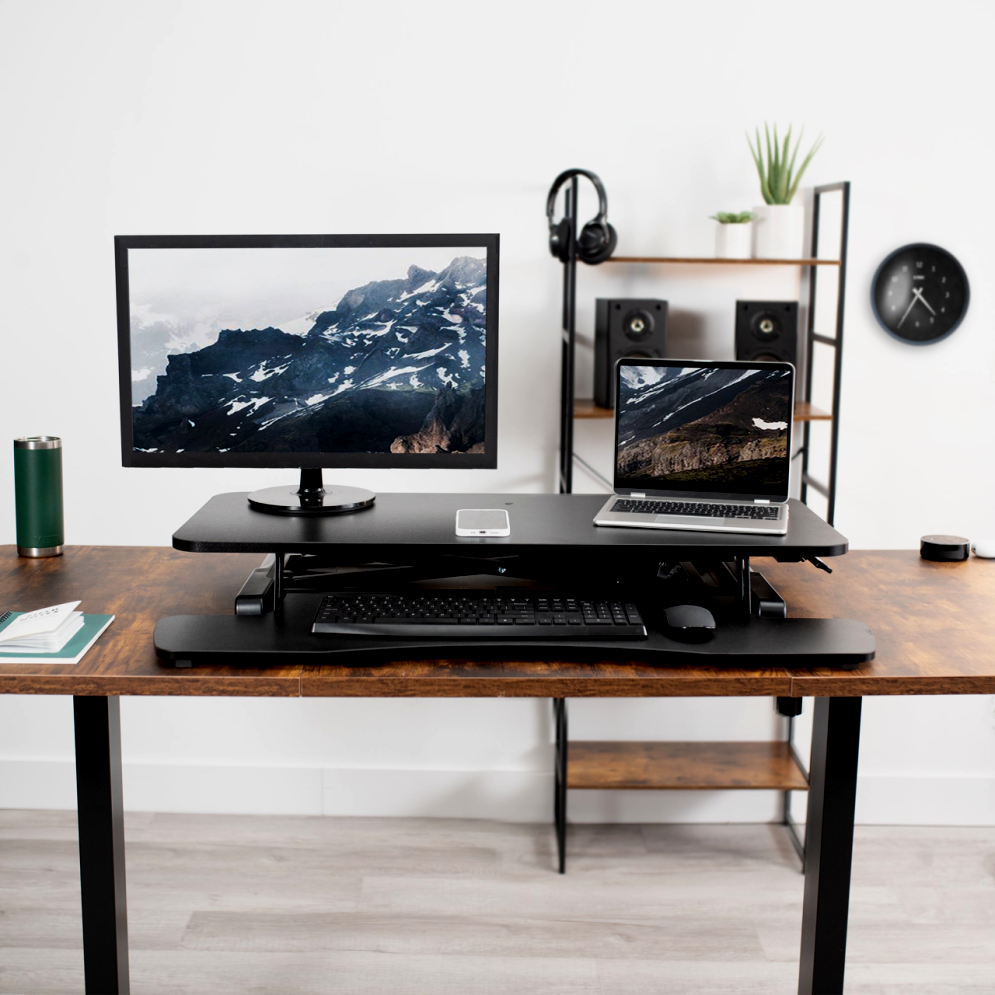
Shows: 4h35
